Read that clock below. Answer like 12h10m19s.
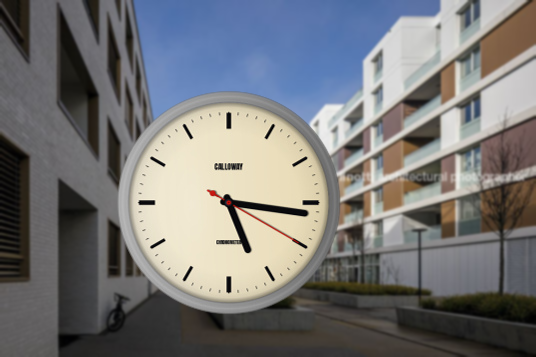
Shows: 5h16m20s
